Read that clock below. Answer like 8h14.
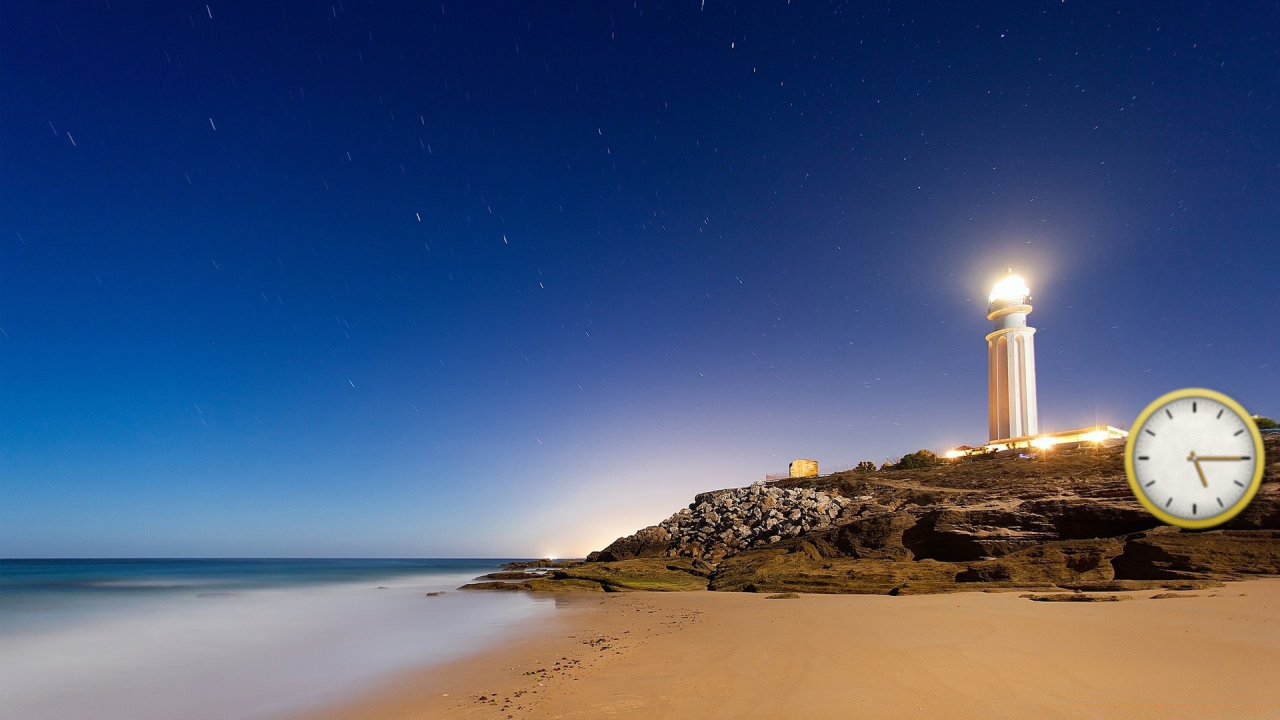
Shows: 5h15
